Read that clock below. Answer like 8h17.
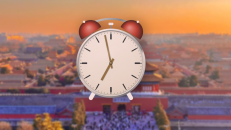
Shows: 6h58
